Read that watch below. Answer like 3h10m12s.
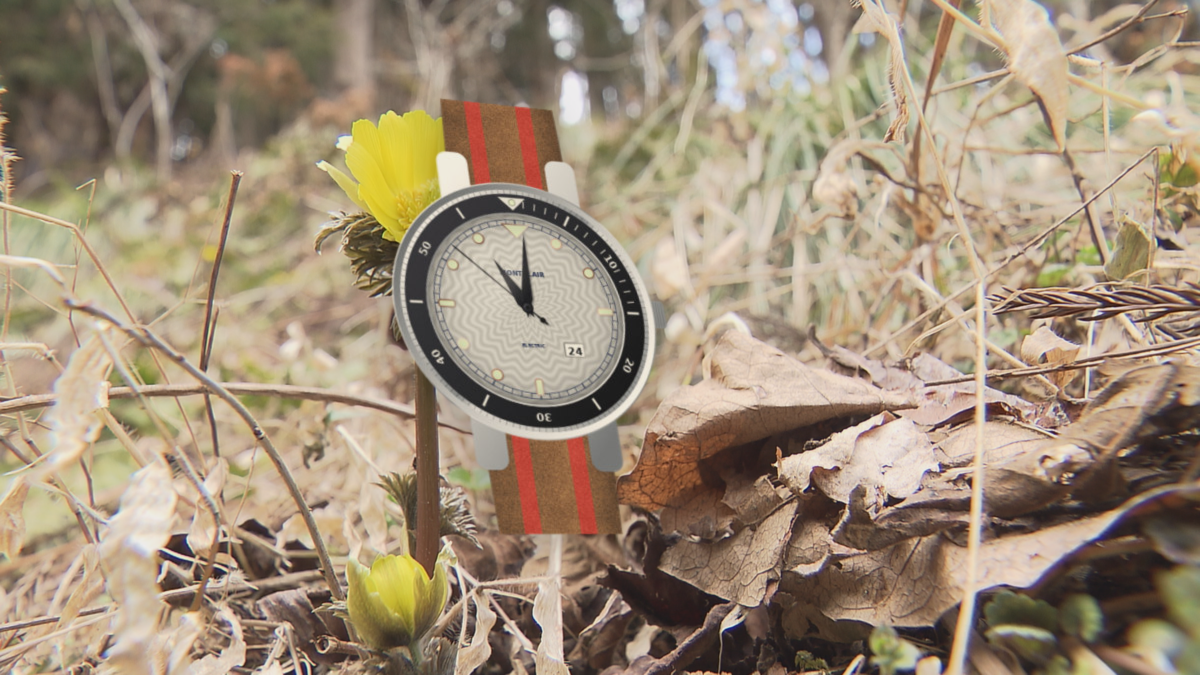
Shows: 11h00m52s
